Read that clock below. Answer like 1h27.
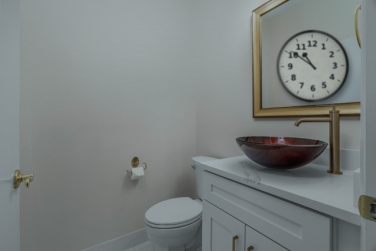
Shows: 10h51
